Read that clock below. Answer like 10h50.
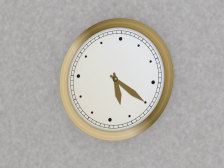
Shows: 5h20
